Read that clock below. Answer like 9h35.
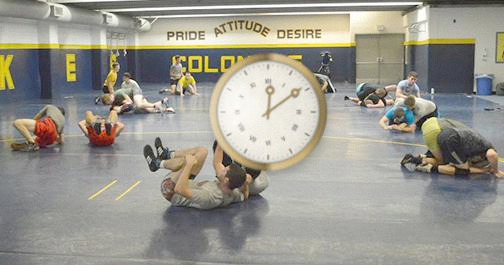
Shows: 12h09
